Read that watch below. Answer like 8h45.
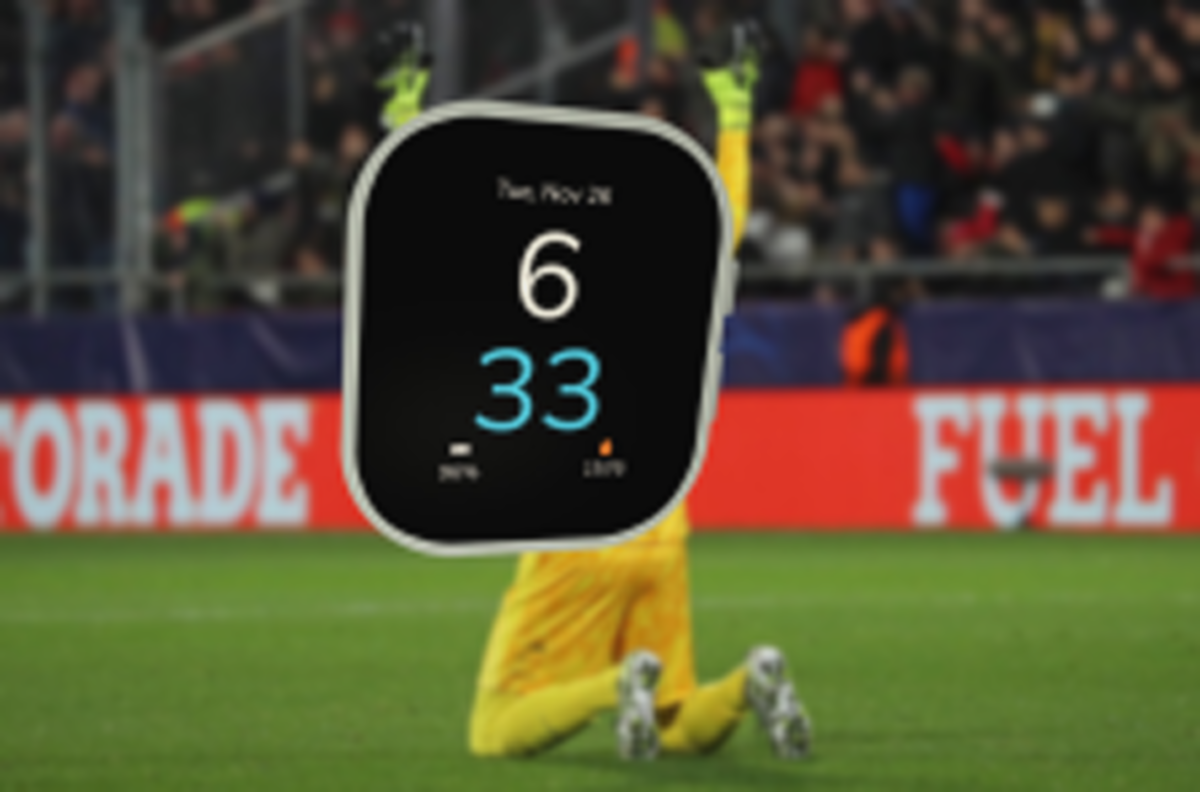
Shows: 6h33
